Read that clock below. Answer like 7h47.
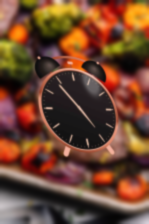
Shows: 4h54
